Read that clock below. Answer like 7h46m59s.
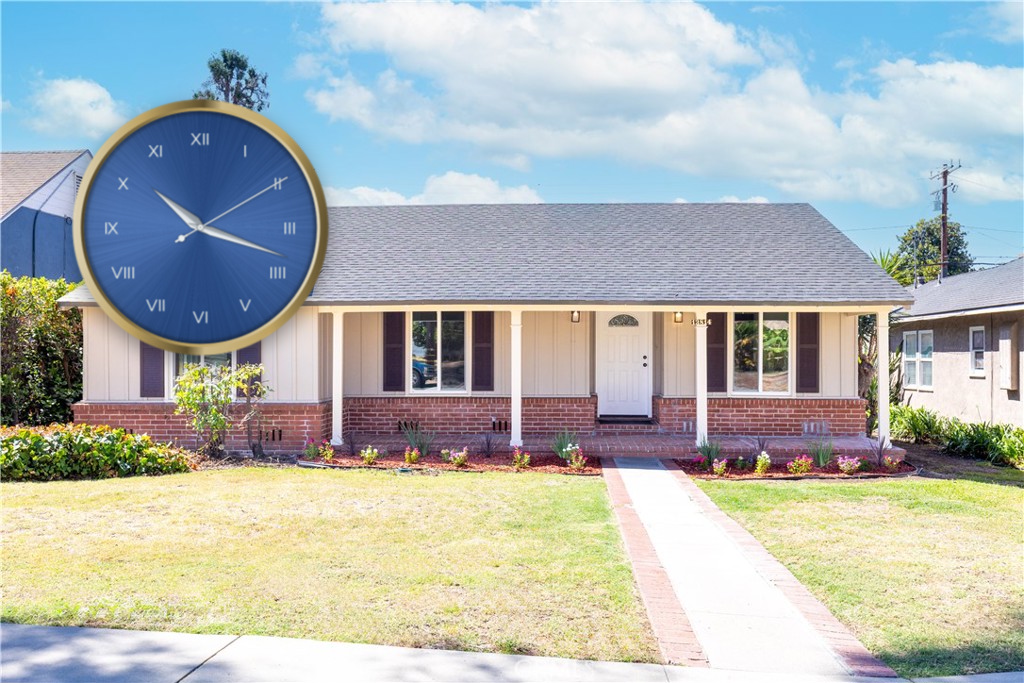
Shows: 10h18m10s
